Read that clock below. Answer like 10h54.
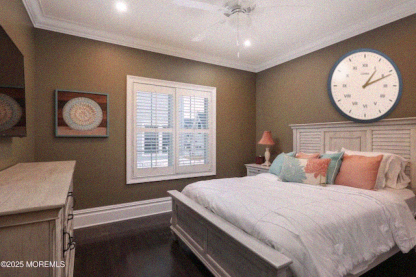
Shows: 1h11
